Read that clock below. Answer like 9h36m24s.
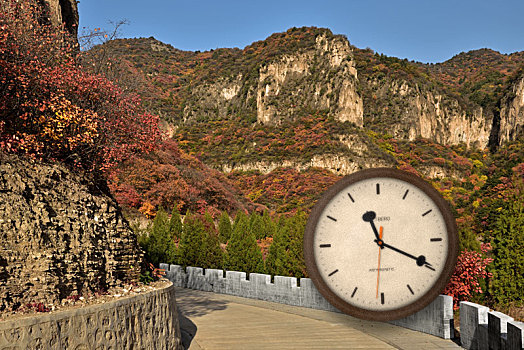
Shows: 11h19m31s
